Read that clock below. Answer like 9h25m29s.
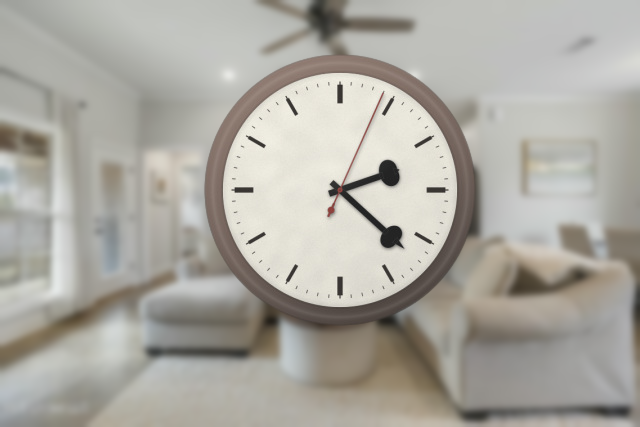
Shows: 2h22m04s
